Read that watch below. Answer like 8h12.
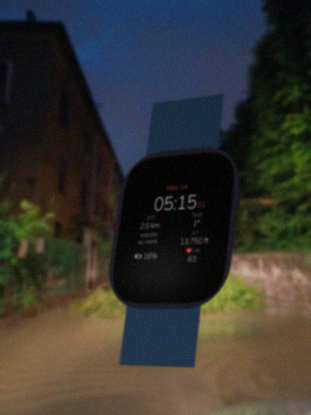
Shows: 5h15
